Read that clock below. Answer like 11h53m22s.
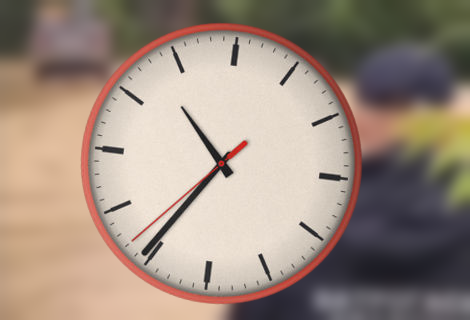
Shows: 10h35m37s
